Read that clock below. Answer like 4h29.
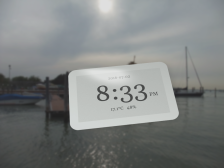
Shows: 8h33
